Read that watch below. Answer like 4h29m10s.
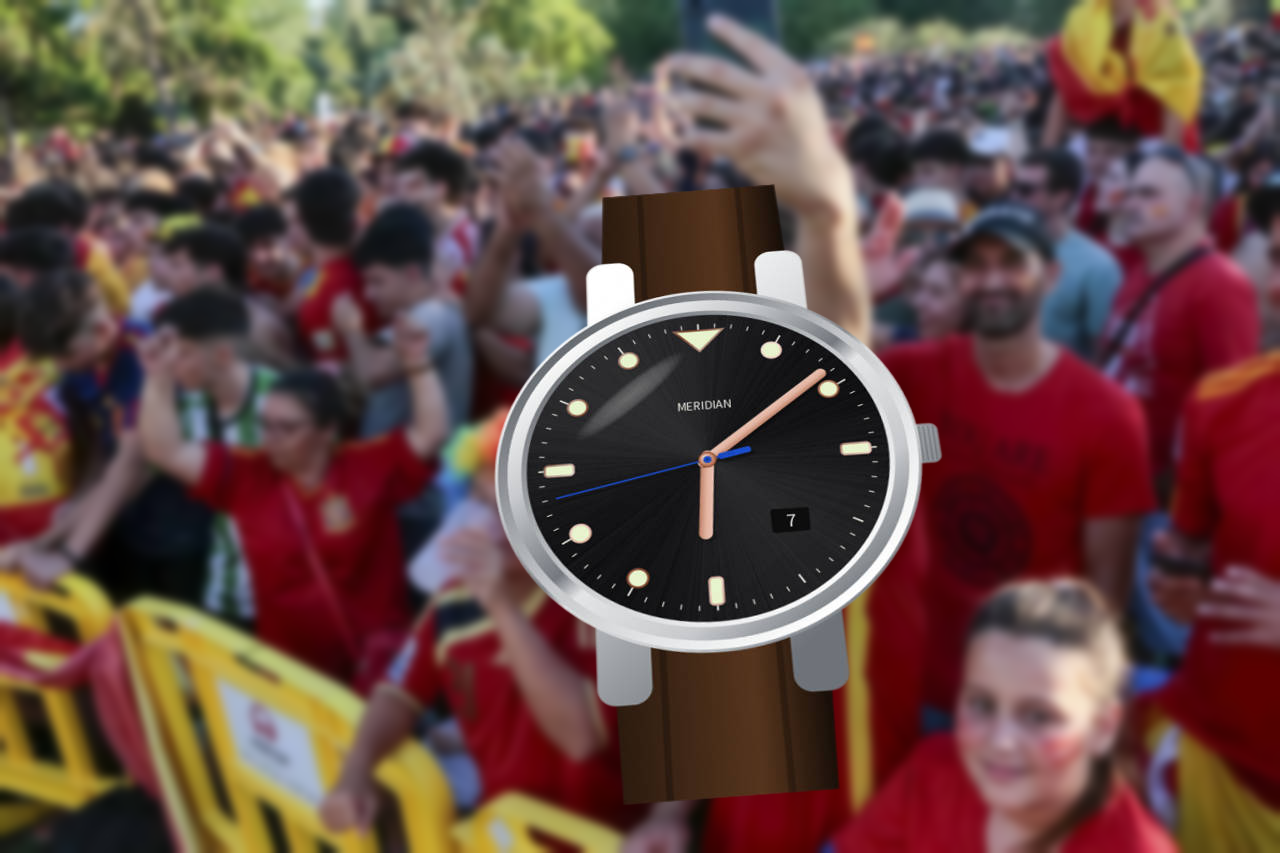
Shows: 6h08m43s
